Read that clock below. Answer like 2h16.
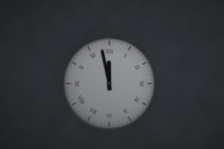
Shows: 11h58
